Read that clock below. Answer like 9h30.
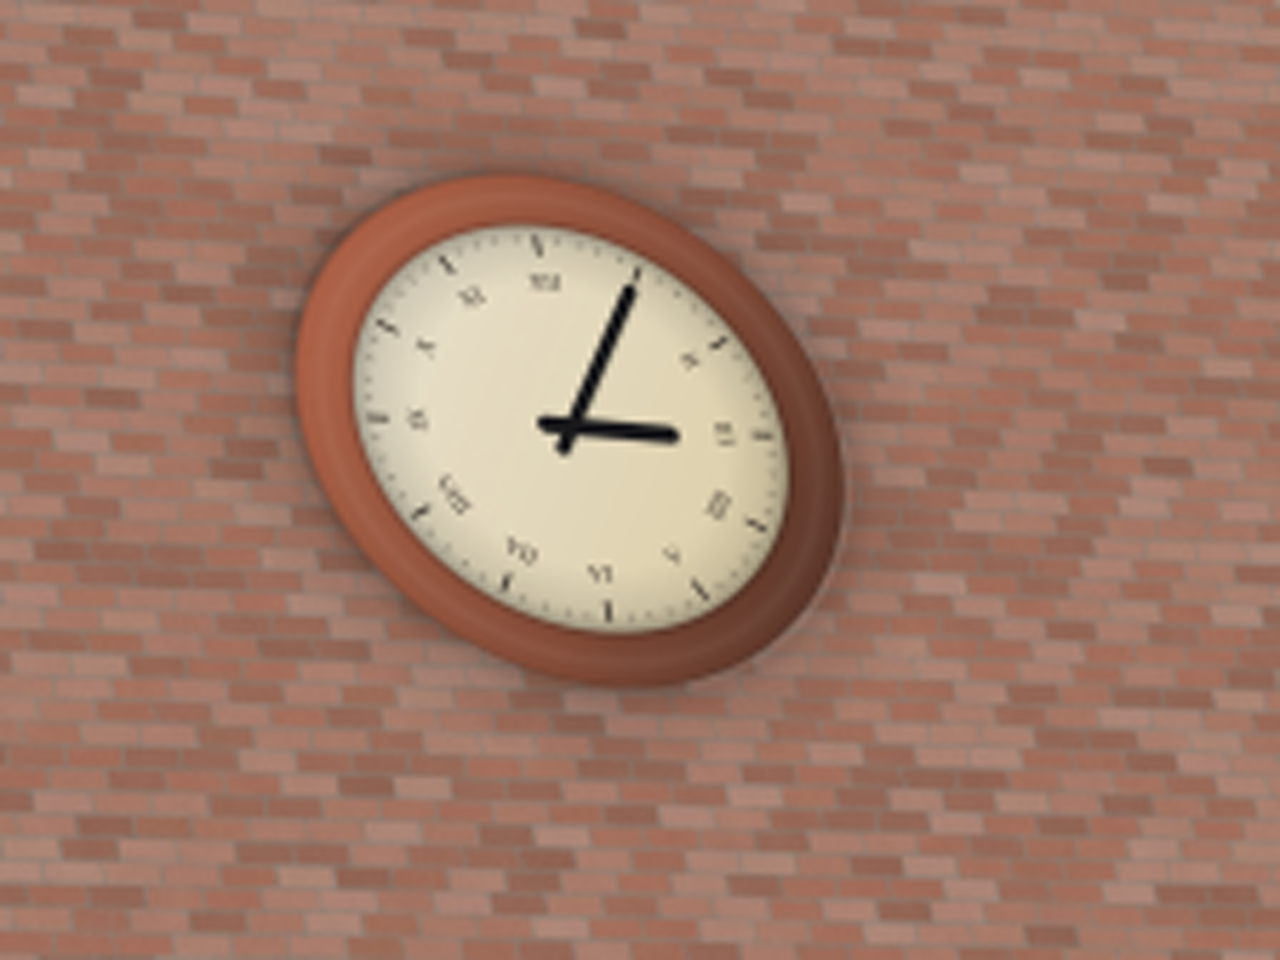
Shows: 3h05
